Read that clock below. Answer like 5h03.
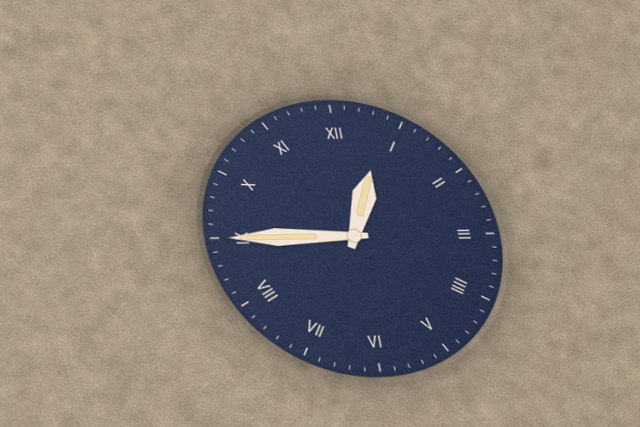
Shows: 12h45
